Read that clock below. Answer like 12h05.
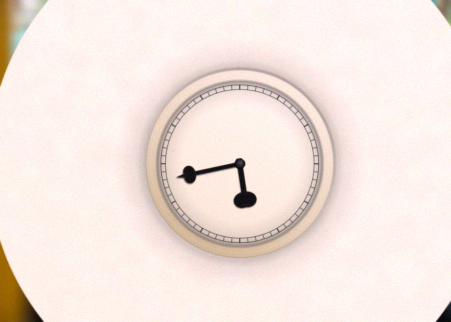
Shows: 5h43
